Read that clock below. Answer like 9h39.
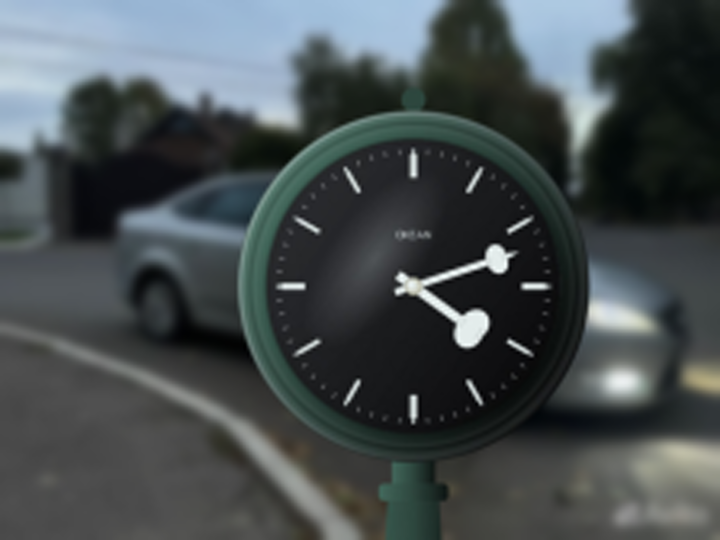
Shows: 4h12
